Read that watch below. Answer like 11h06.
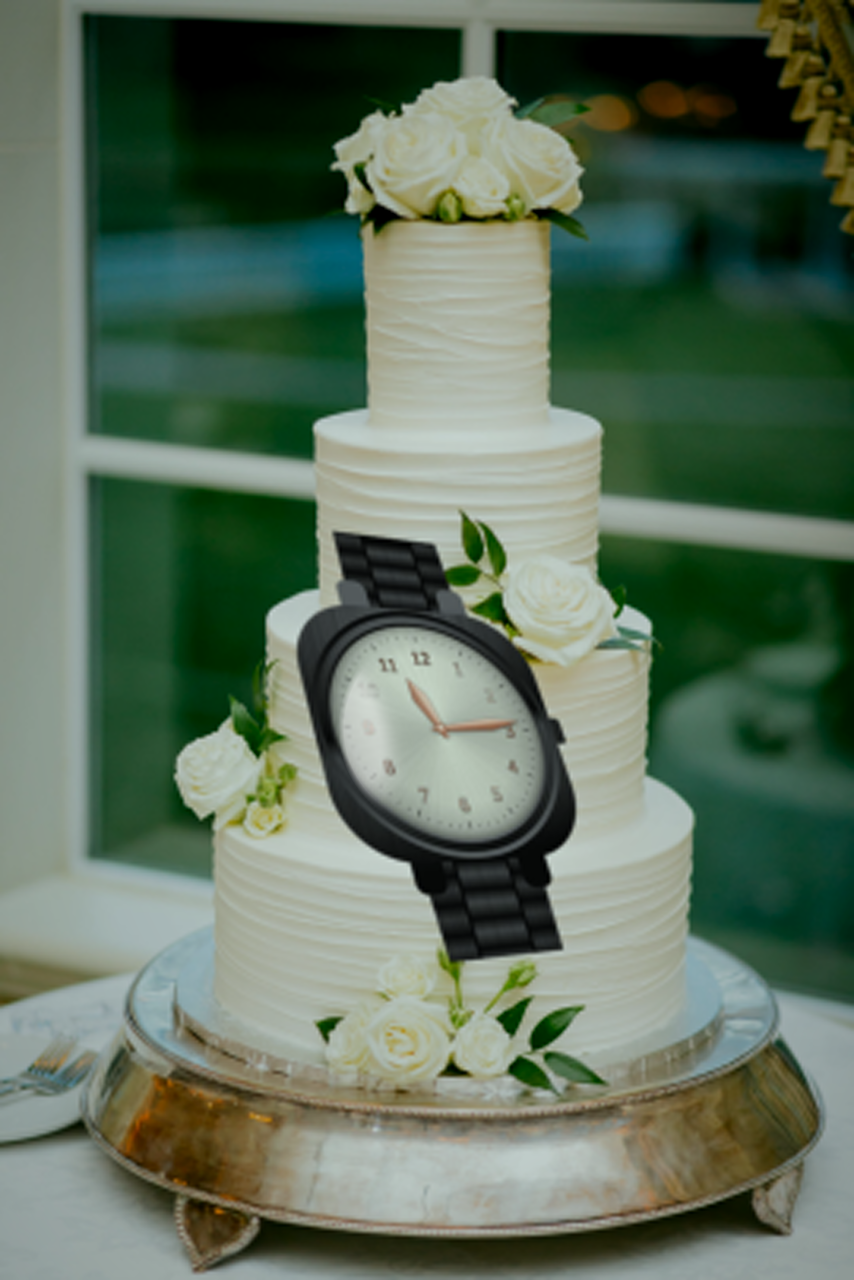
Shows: 11h14
